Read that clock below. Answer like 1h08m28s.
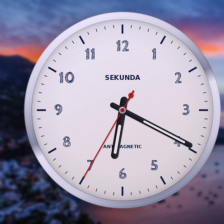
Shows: 6h19m35s
